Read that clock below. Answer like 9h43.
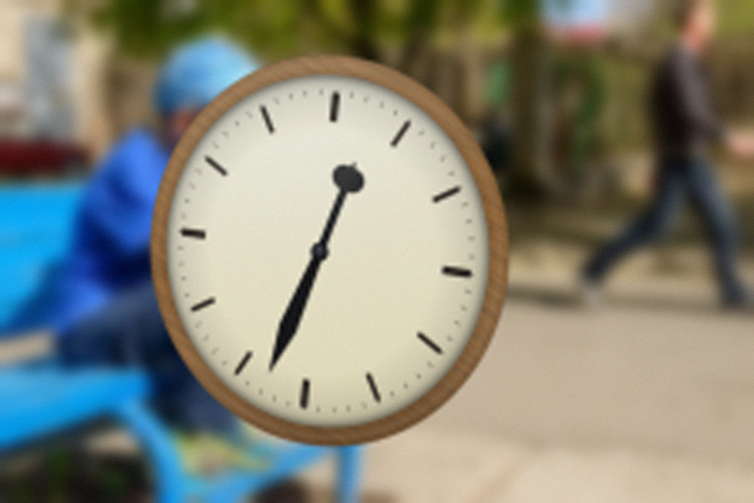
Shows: 12h33
